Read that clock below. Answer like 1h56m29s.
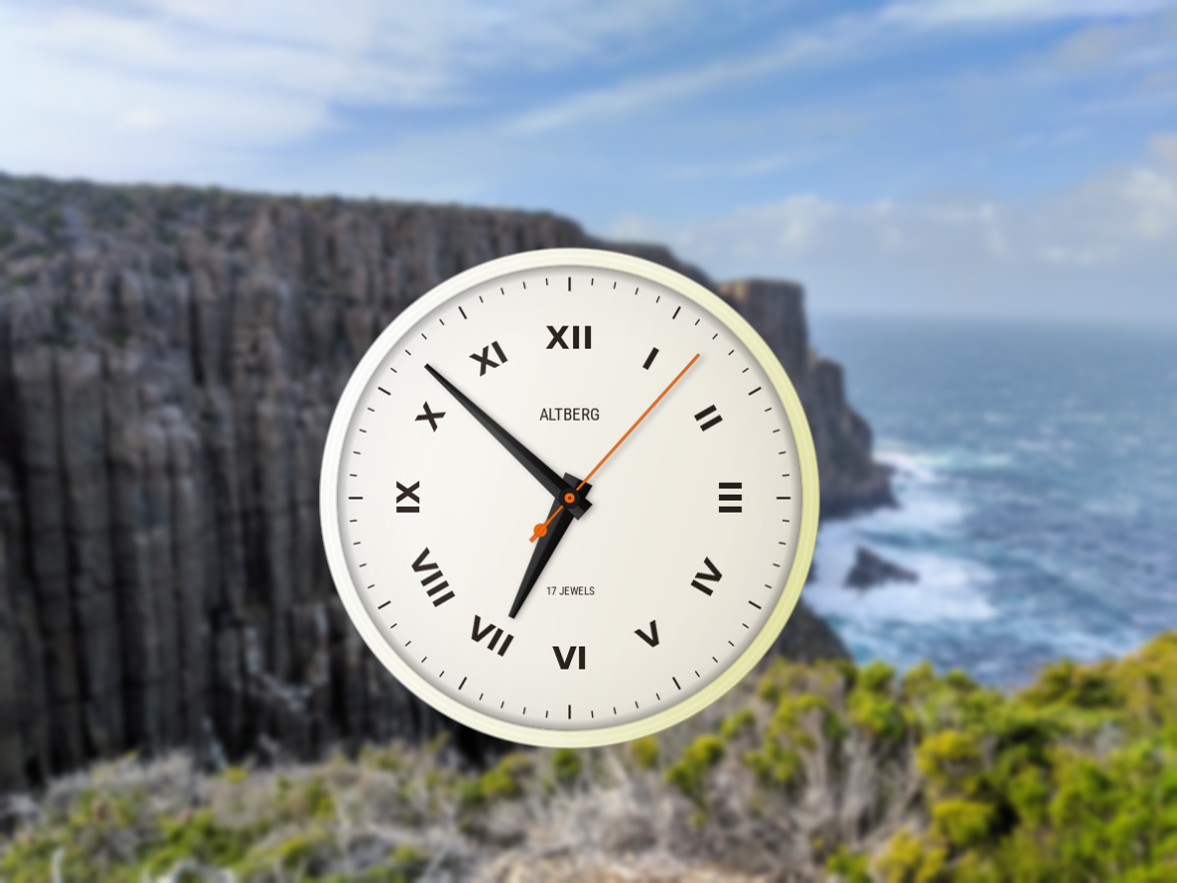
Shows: 6h52m07s
